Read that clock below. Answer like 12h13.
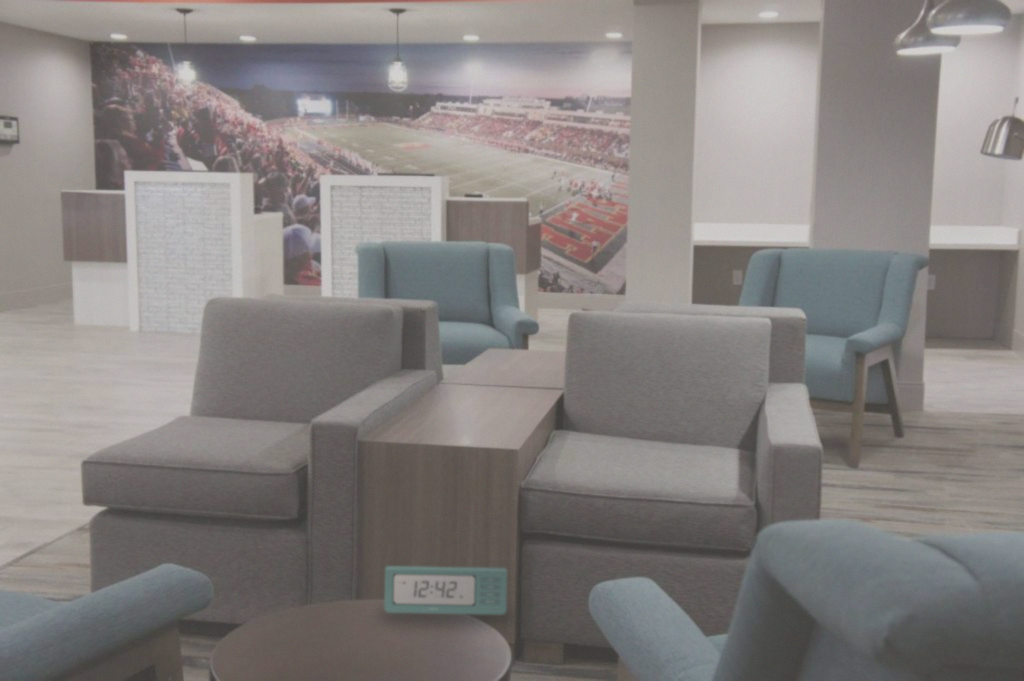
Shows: 12h42
